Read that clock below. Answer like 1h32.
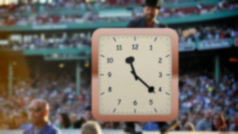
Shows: 11h22
